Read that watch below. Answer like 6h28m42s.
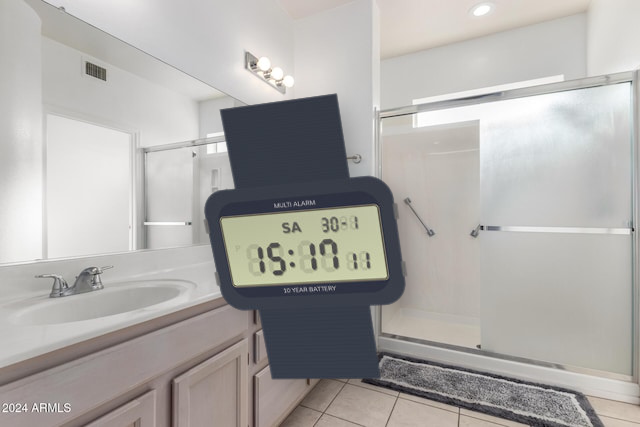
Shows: 15h17m11s
